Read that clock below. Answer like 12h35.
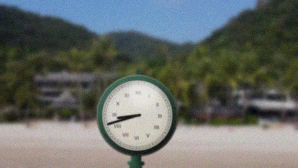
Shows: 8h42
